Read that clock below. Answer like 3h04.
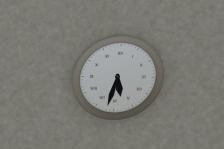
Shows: 5h32
